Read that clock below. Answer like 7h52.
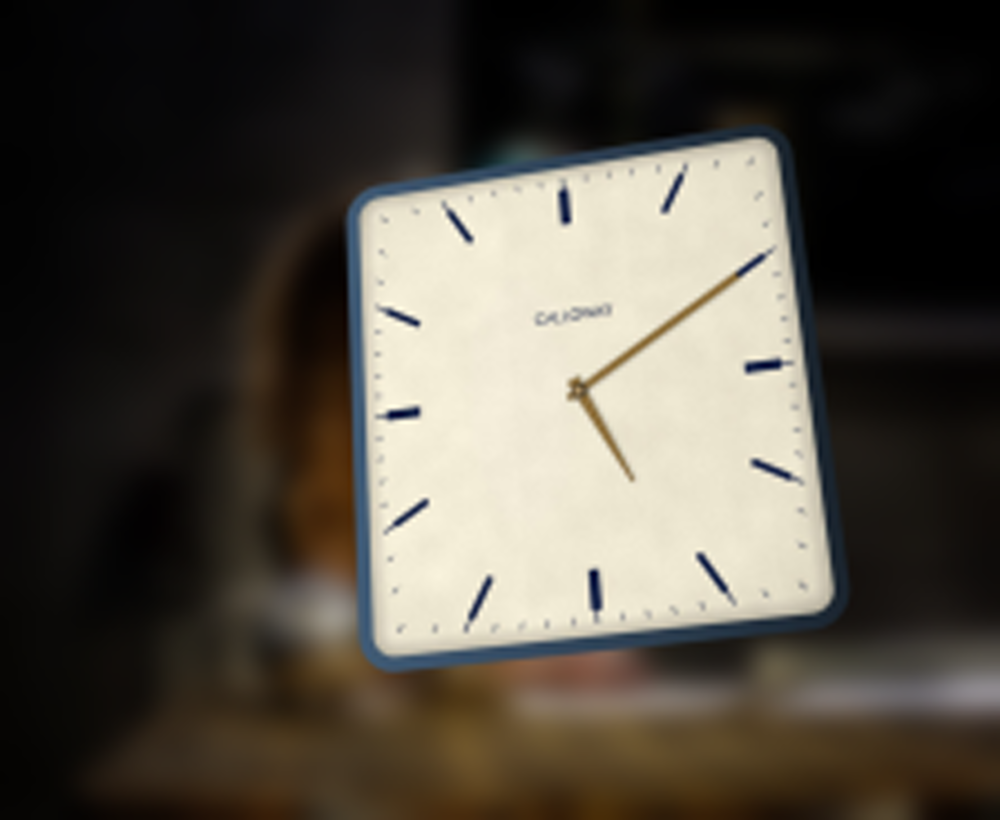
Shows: 5h10
